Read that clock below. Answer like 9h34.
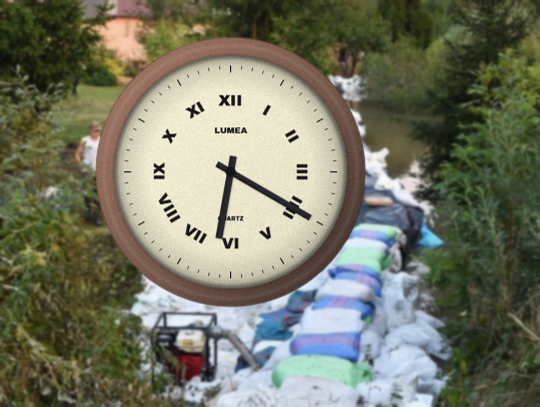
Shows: 6h20
